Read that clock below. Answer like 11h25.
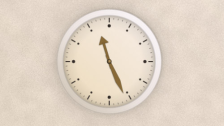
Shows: 11h26
